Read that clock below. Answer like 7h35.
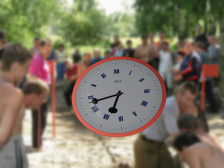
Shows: 6h43
